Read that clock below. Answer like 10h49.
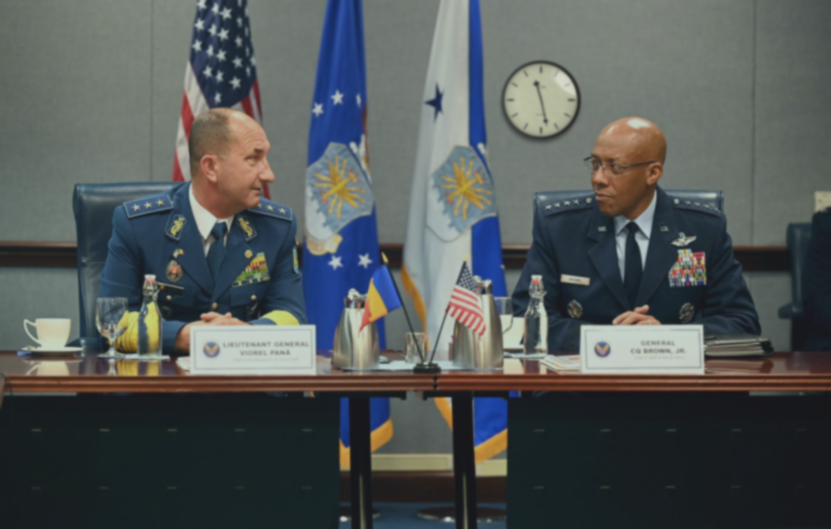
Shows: 11h28
